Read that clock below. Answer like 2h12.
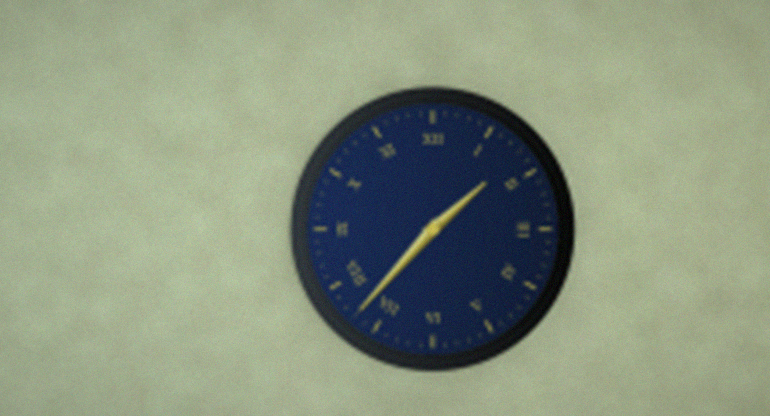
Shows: 1h37
